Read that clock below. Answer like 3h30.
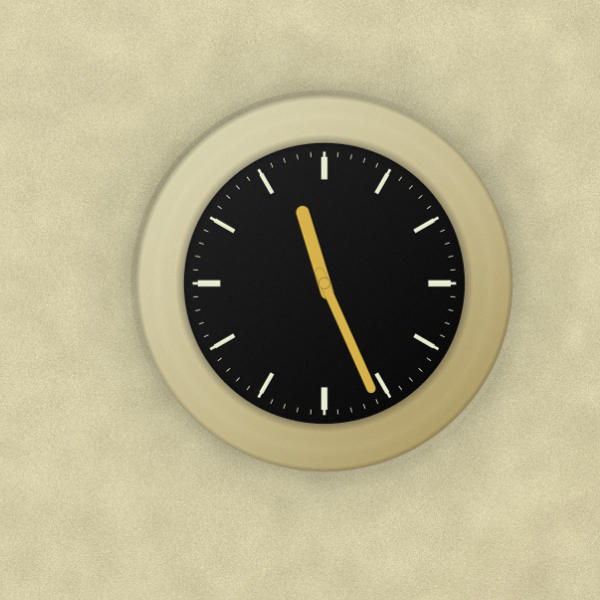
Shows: 11h26
